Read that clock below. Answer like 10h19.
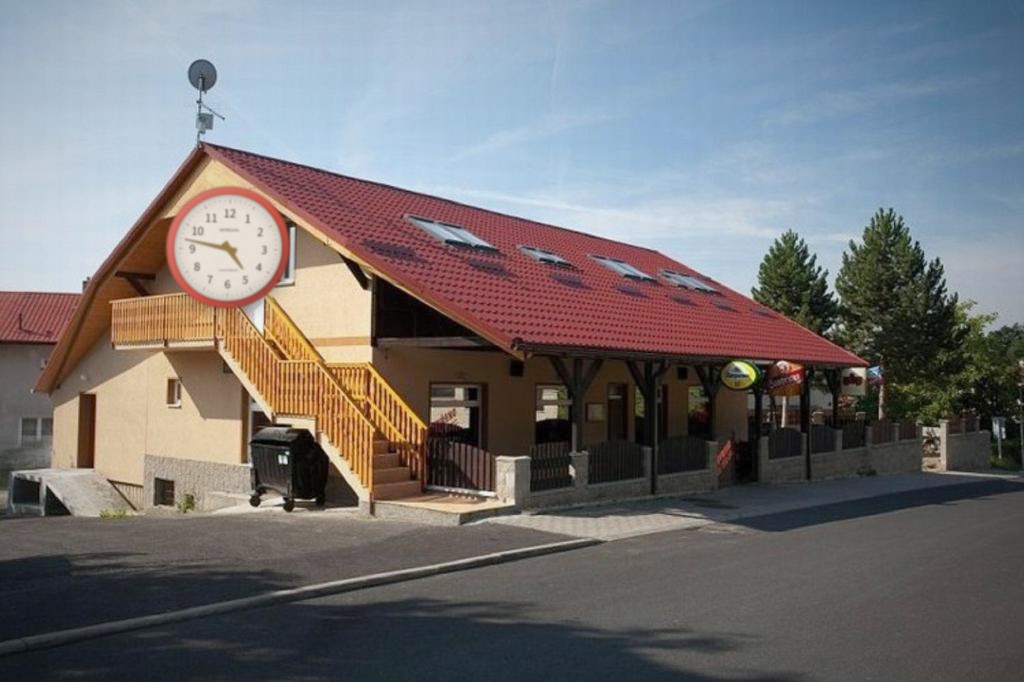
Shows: 4h47
